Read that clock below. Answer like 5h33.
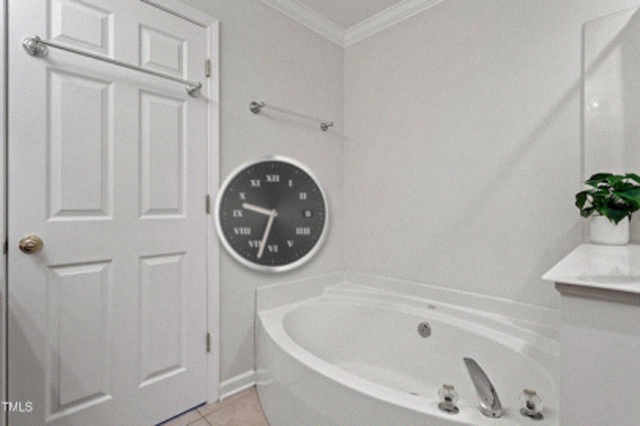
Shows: 9h33
